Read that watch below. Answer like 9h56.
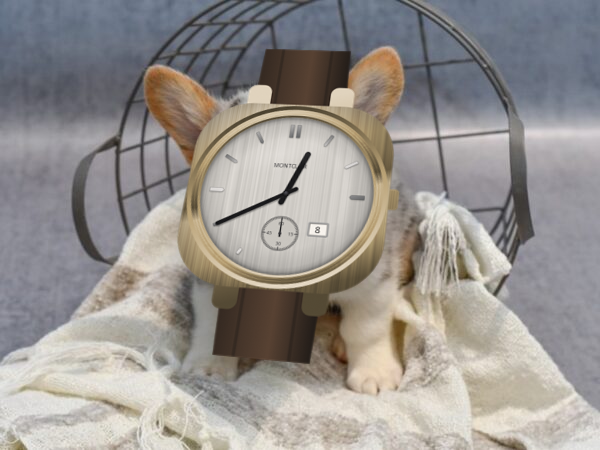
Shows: 12h40
